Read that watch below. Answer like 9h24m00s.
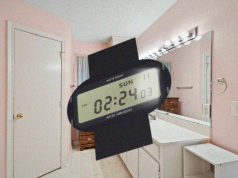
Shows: 2h24m03s
